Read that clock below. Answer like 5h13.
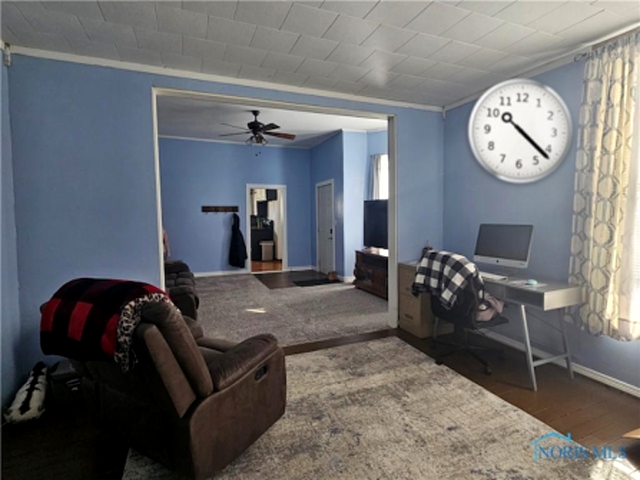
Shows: 10h22
